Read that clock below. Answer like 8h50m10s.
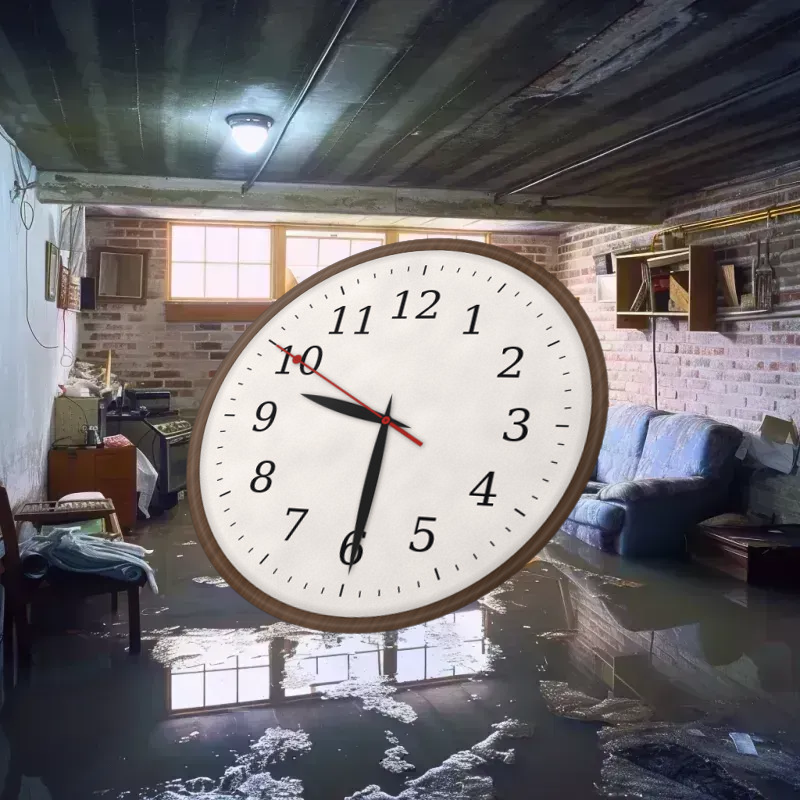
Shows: 9h29m50s
